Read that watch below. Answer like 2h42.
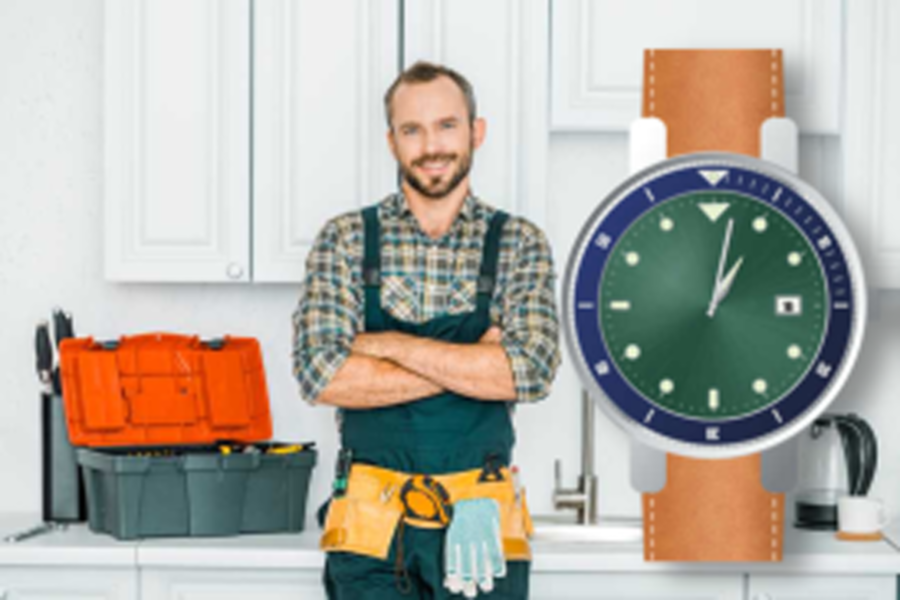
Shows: 1h02
